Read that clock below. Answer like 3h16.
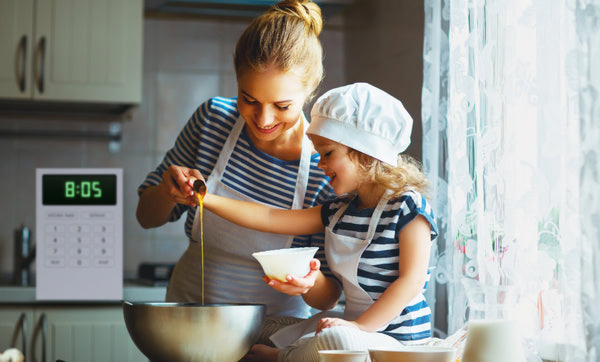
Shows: 8h05
